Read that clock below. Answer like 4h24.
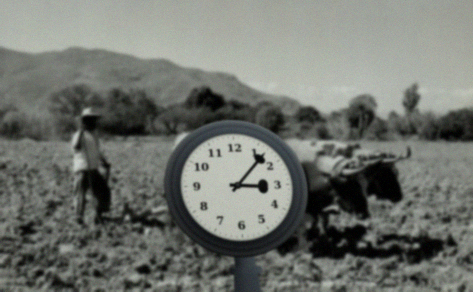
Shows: 3h07
